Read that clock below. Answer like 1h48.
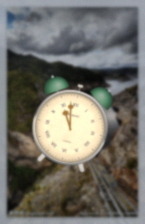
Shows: 10h58
